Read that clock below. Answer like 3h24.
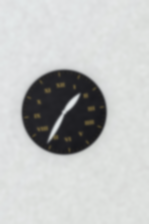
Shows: 1h36
